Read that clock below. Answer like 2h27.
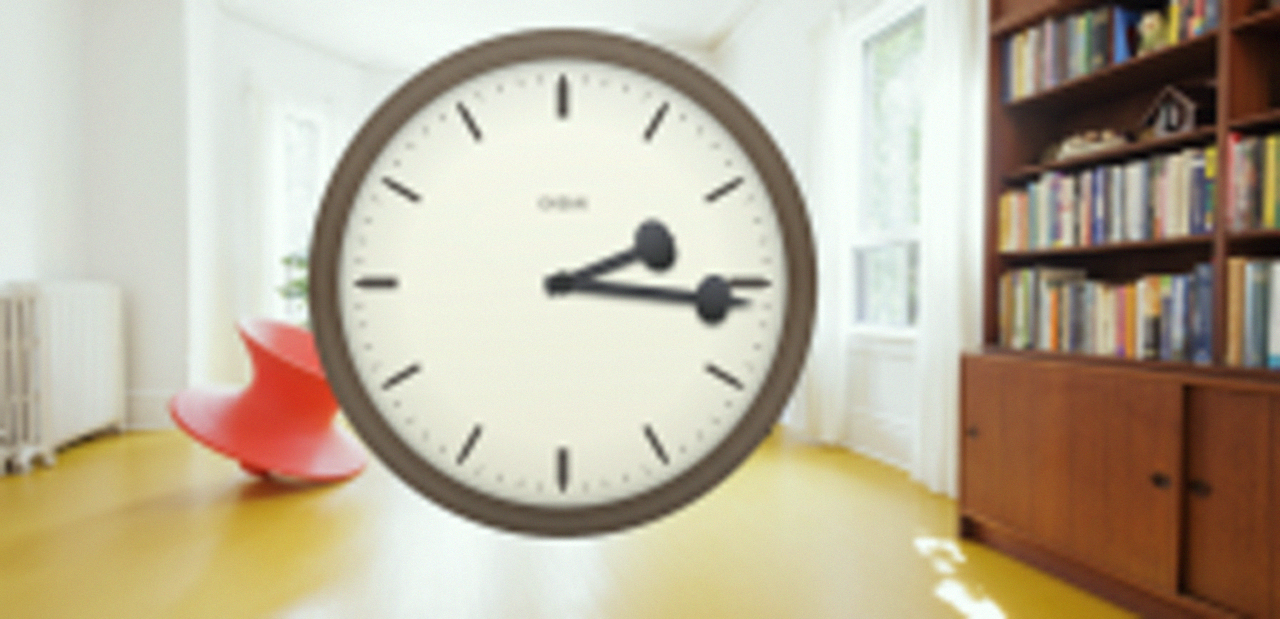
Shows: 2h16
